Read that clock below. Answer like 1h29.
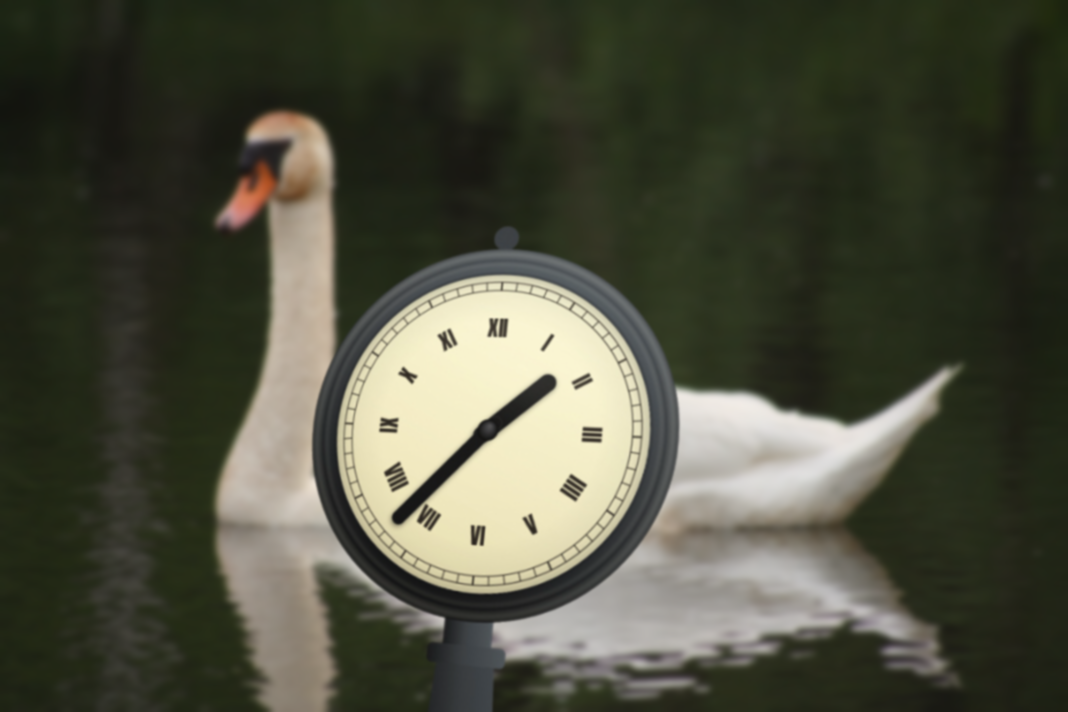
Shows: 1h37
